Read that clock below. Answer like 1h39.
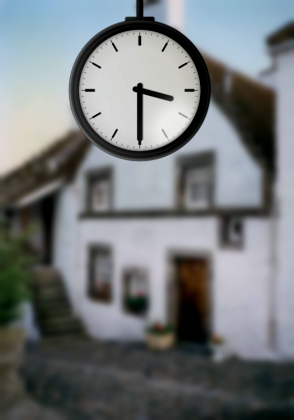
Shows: 3h30
